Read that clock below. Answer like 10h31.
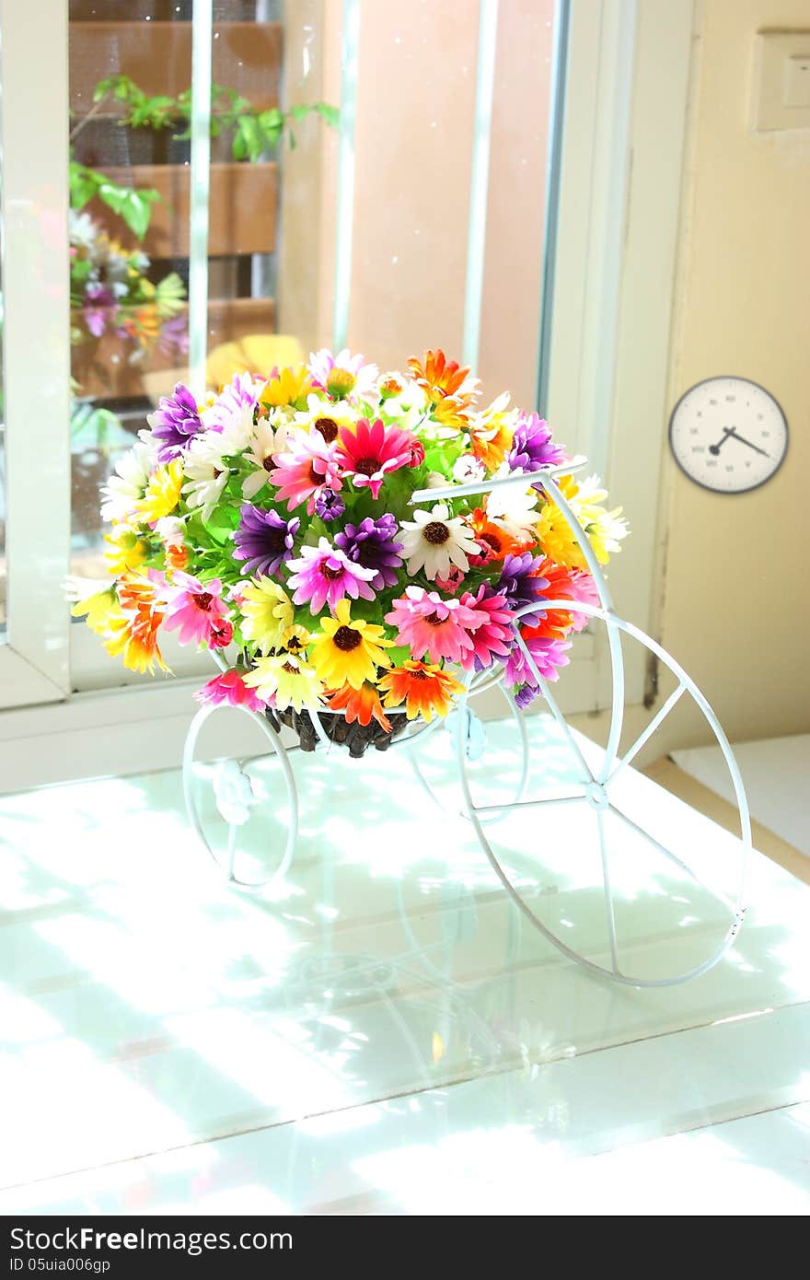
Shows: 7h20
